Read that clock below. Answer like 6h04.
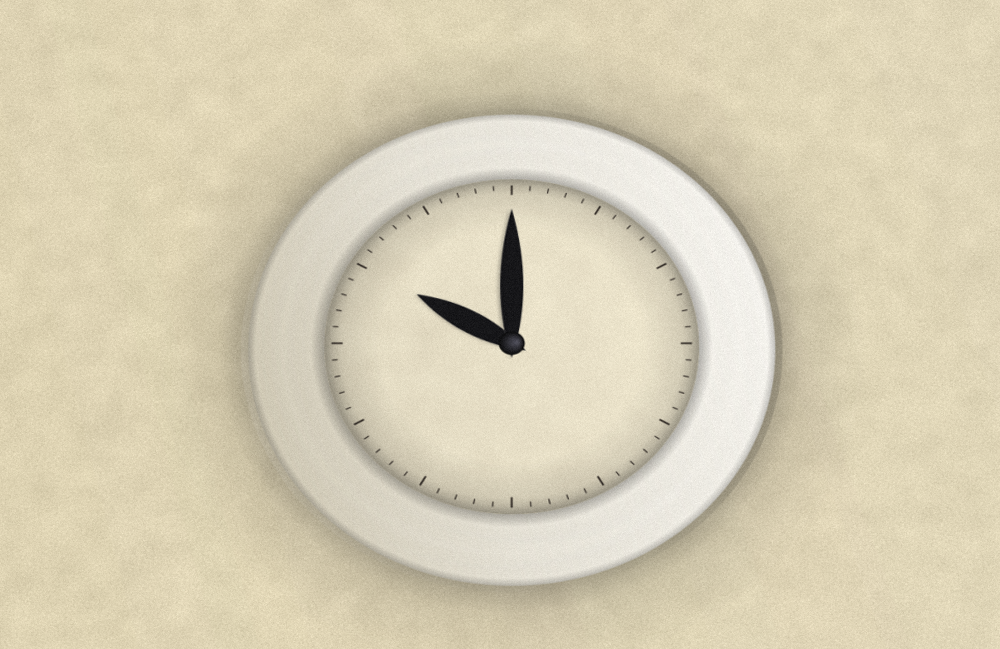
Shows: 10h00
